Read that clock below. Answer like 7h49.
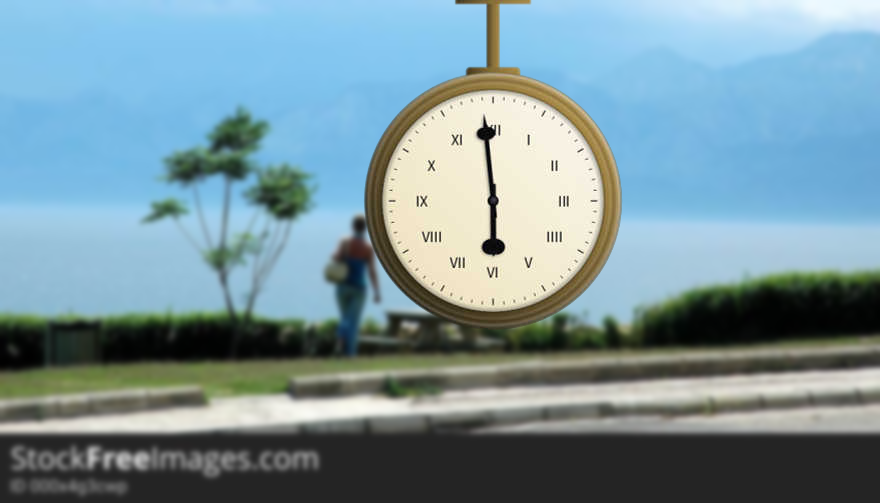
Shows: 5h59
